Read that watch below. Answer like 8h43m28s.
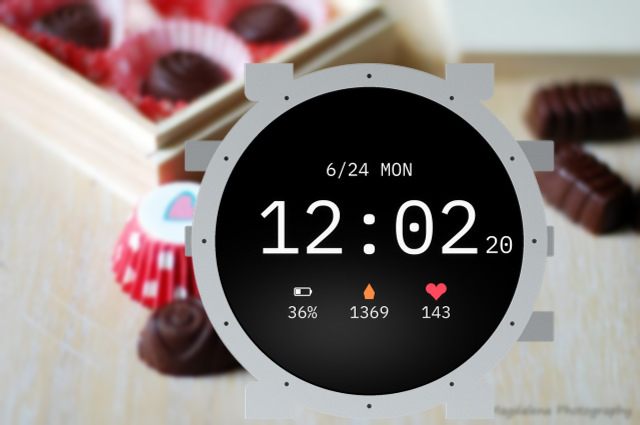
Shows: 12h02m20s
